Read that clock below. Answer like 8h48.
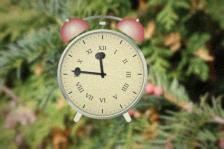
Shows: 11h46
